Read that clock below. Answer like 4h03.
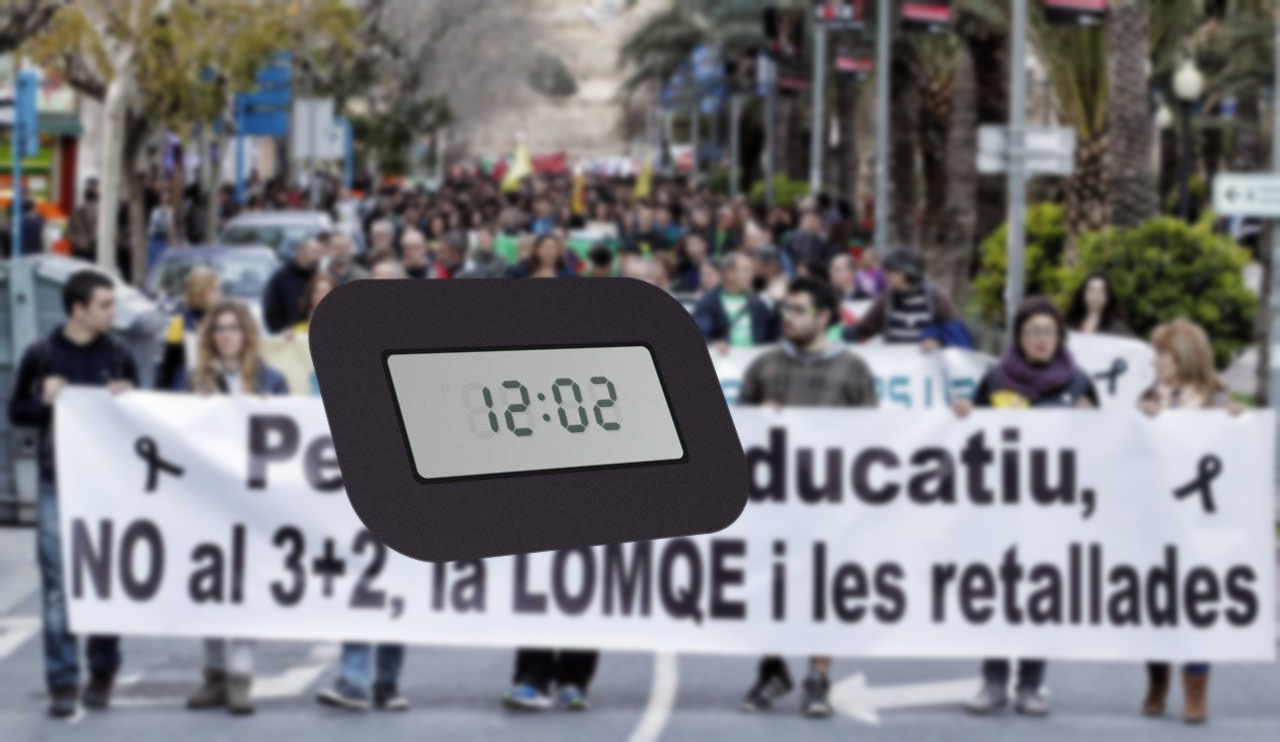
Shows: 12h02
